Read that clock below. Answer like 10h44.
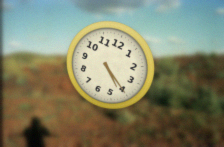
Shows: 4h20
